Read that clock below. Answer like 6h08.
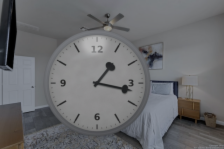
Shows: 1h17
